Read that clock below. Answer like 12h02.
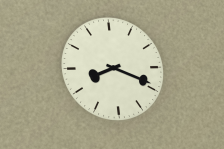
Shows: 8h19
